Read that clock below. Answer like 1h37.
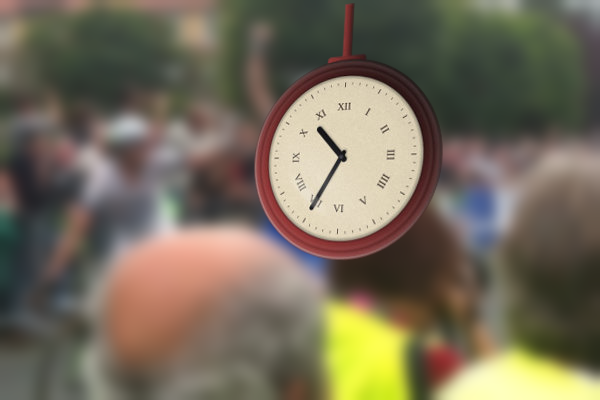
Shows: 10h35
